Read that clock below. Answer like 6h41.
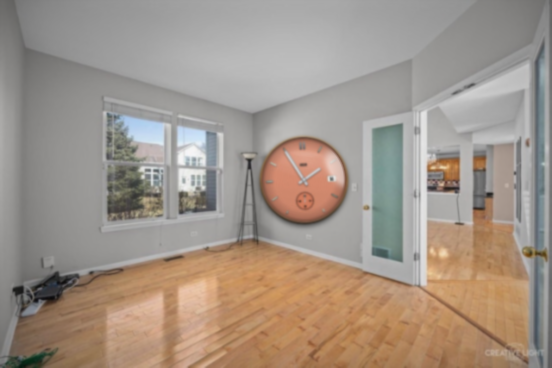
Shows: 1h55
